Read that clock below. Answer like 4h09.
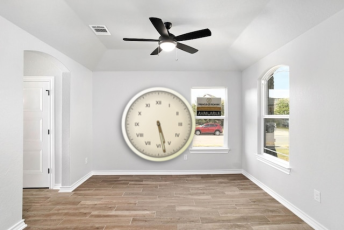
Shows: 5h28
